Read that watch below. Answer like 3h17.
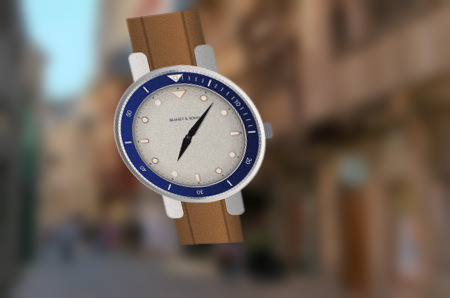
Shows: 7h07
